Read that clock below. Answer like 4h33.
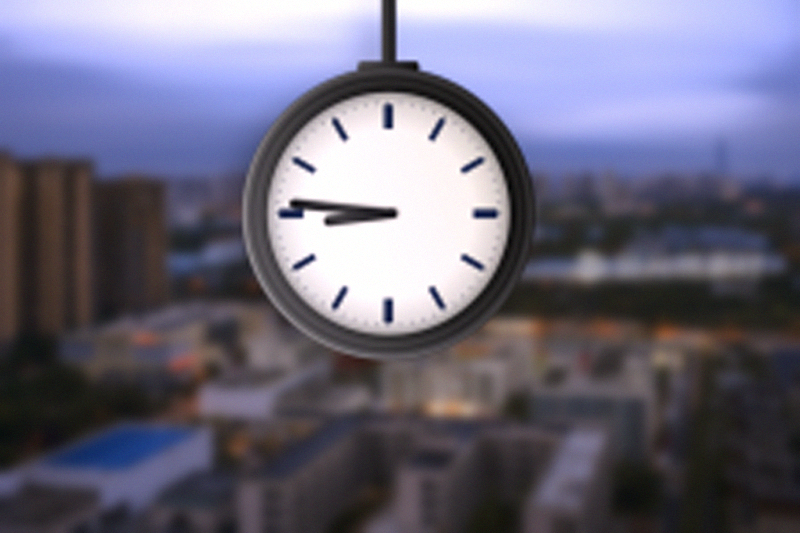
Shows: 8h46
